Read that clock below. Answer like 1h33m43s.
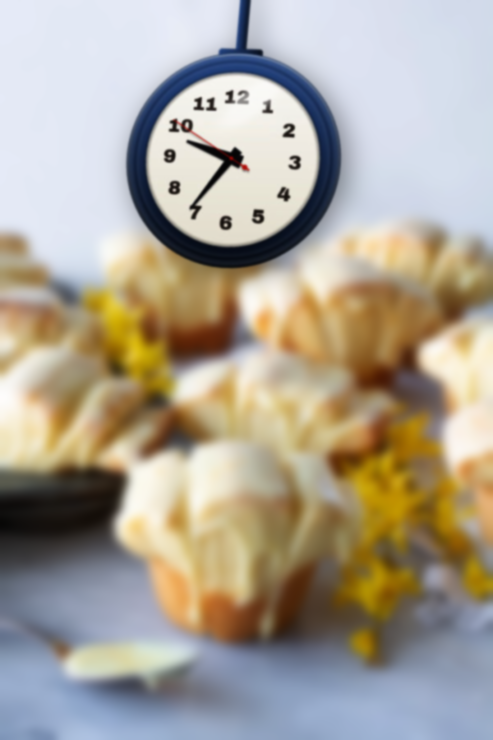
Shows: 9h35m50s
